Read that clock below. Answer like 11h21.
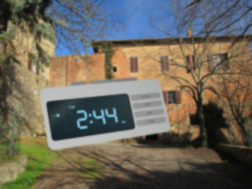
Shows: 2h44
